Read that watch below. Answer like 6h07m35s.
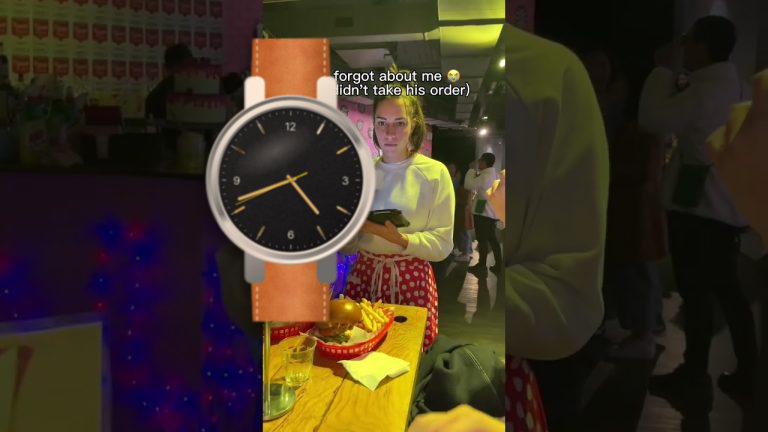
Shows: 4h41m41s
